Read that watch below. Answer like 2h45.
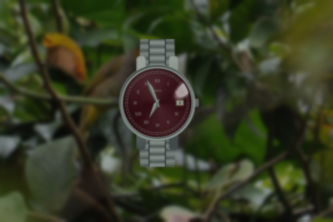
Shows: 6h56
